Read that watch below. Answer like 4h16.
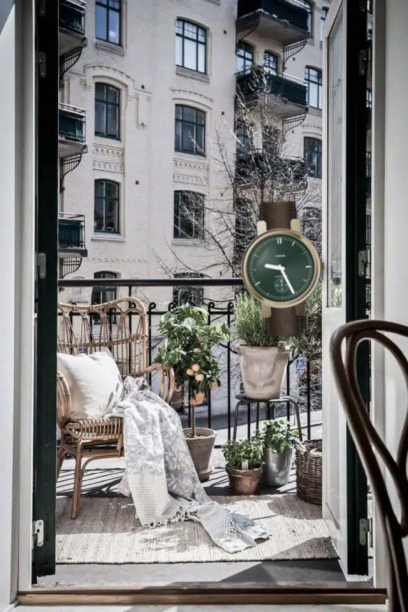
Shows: 9h26
